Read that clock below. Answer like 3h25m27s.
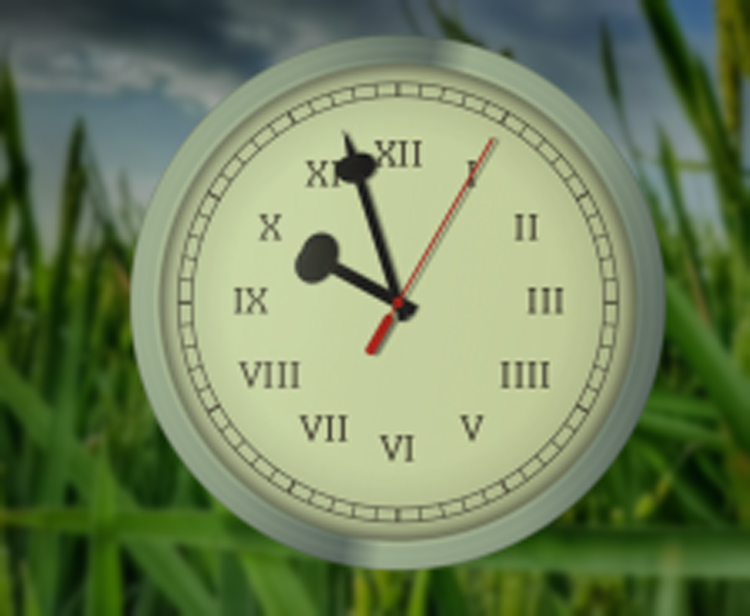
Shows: 9h57m05s
